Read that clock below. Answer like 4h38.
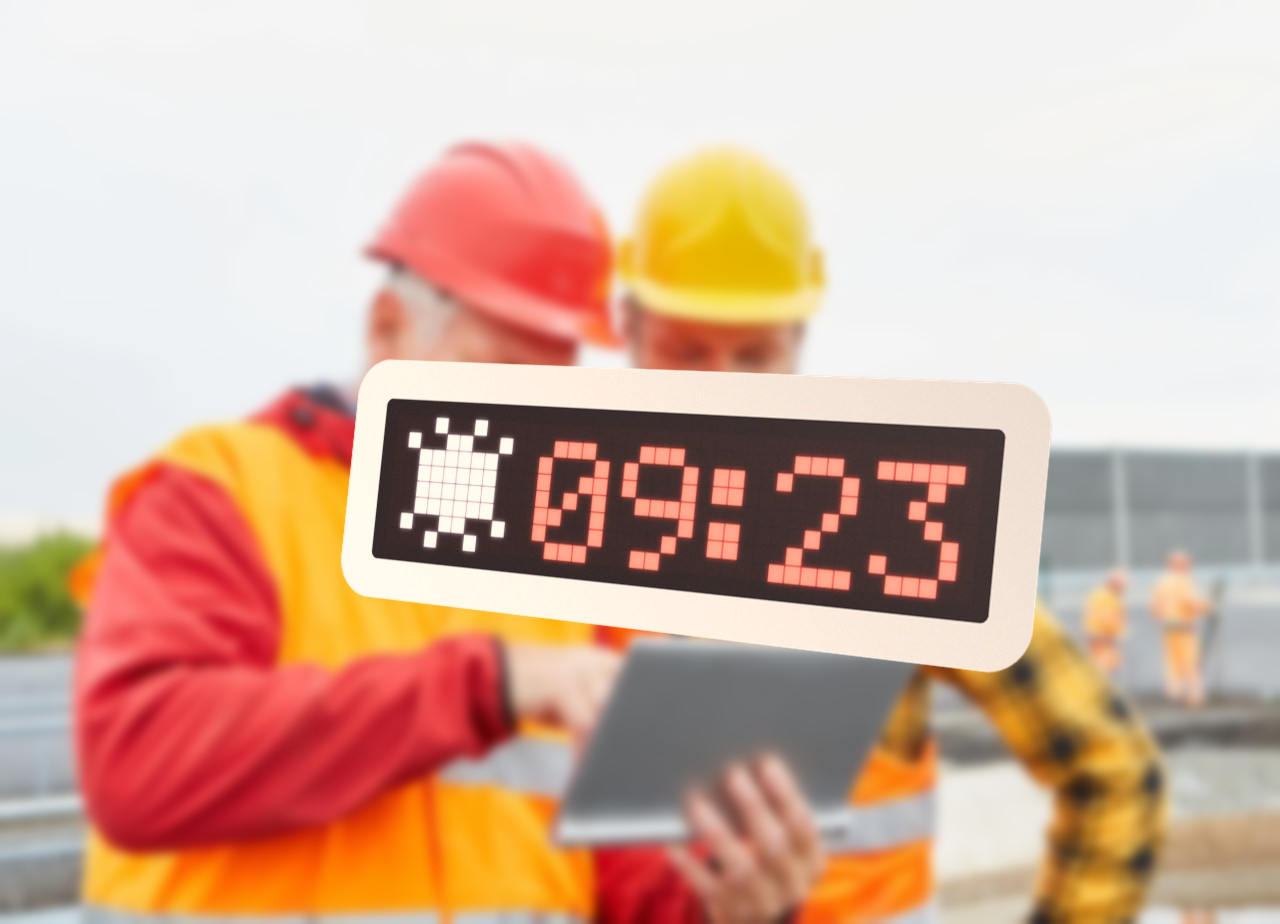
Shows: 9h23
